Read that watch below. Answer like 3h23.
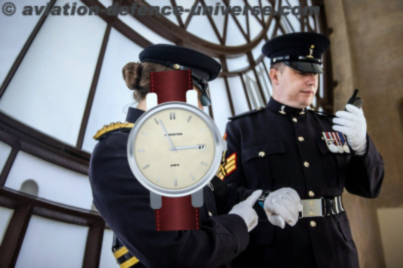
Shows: 2h56
